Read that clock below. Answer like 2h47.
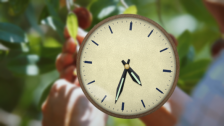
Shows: 4h32
